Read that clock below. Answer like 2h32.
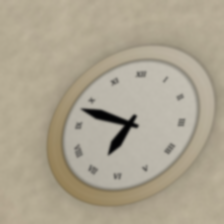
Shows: 6h48
